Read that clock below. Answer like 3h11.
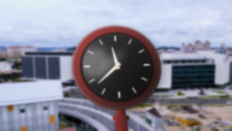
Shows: 11h38
